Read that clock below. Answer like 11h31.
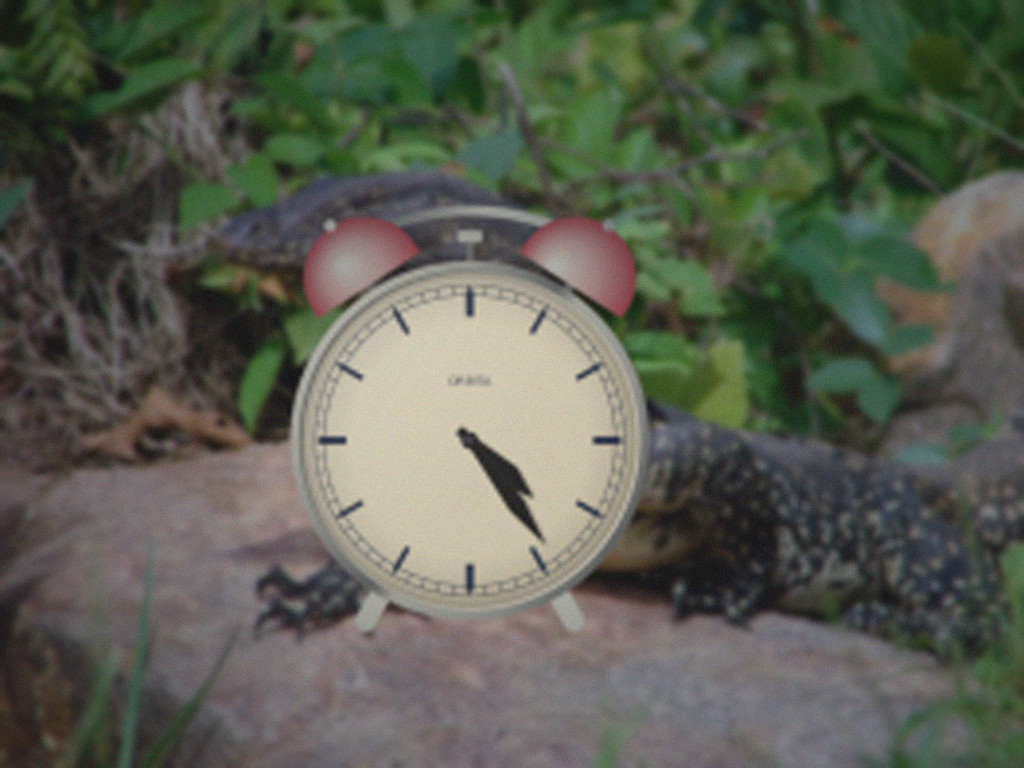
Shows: 4h24
